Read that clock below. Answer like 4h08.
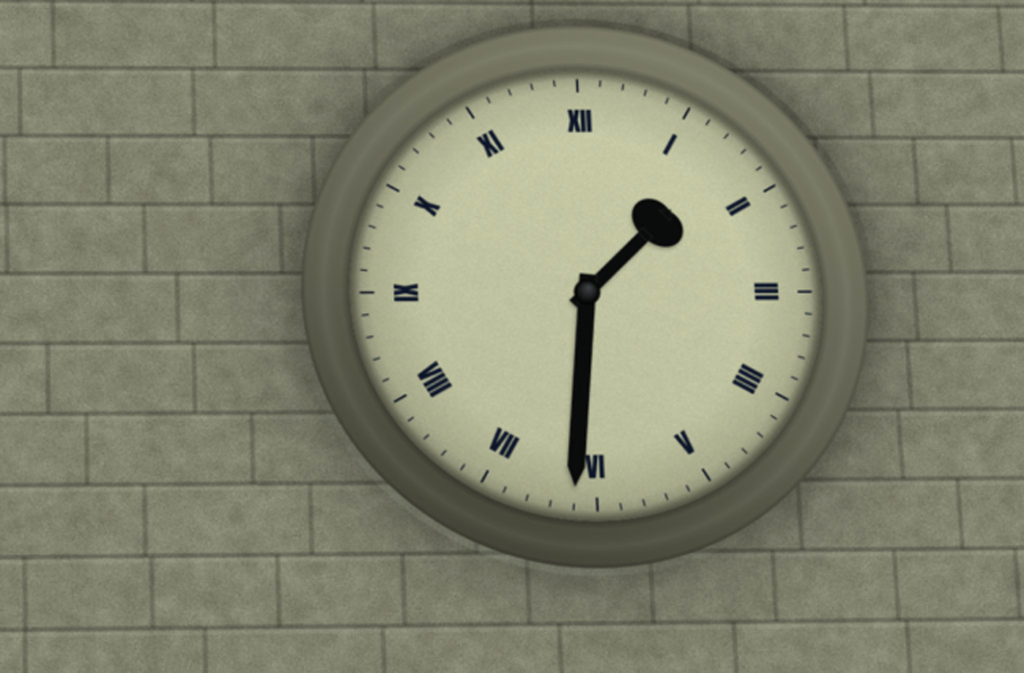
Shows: 1h31
